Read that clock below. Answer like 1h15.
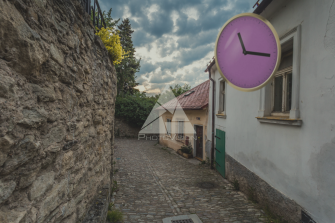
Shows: 11h16
